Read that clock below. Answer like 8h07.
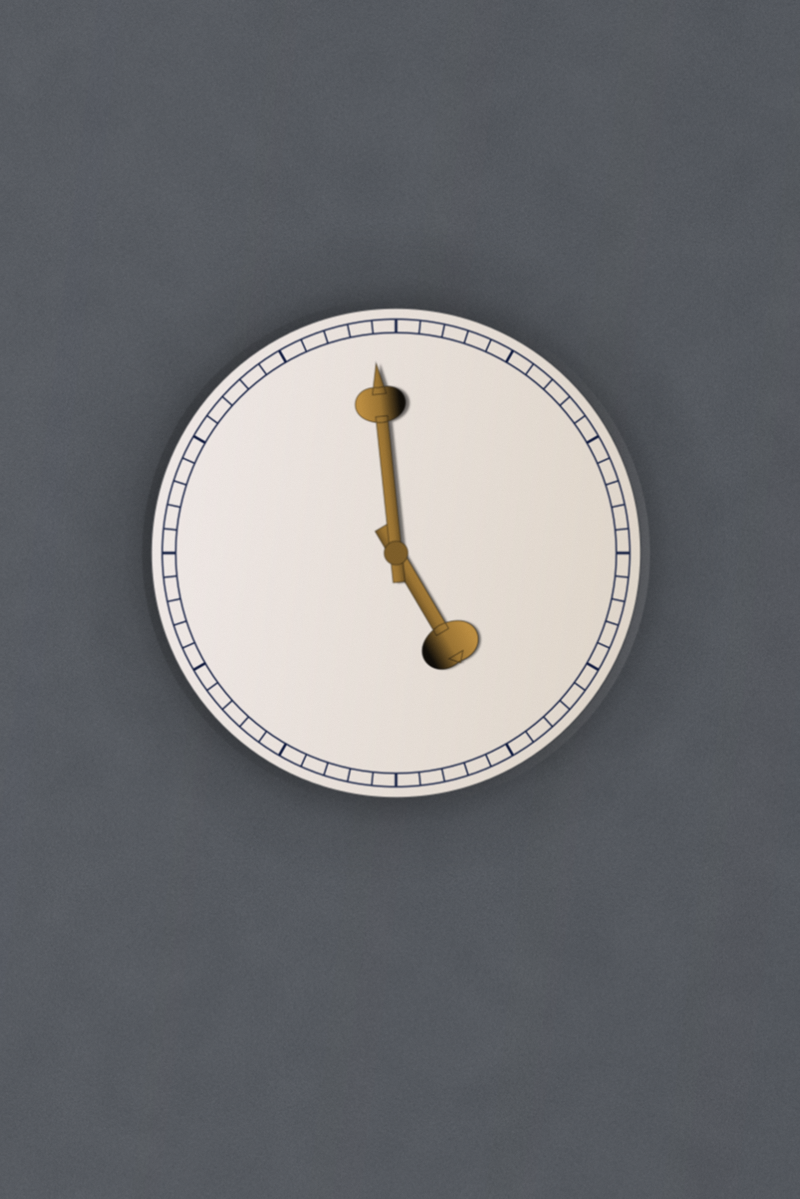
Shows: 4h59
